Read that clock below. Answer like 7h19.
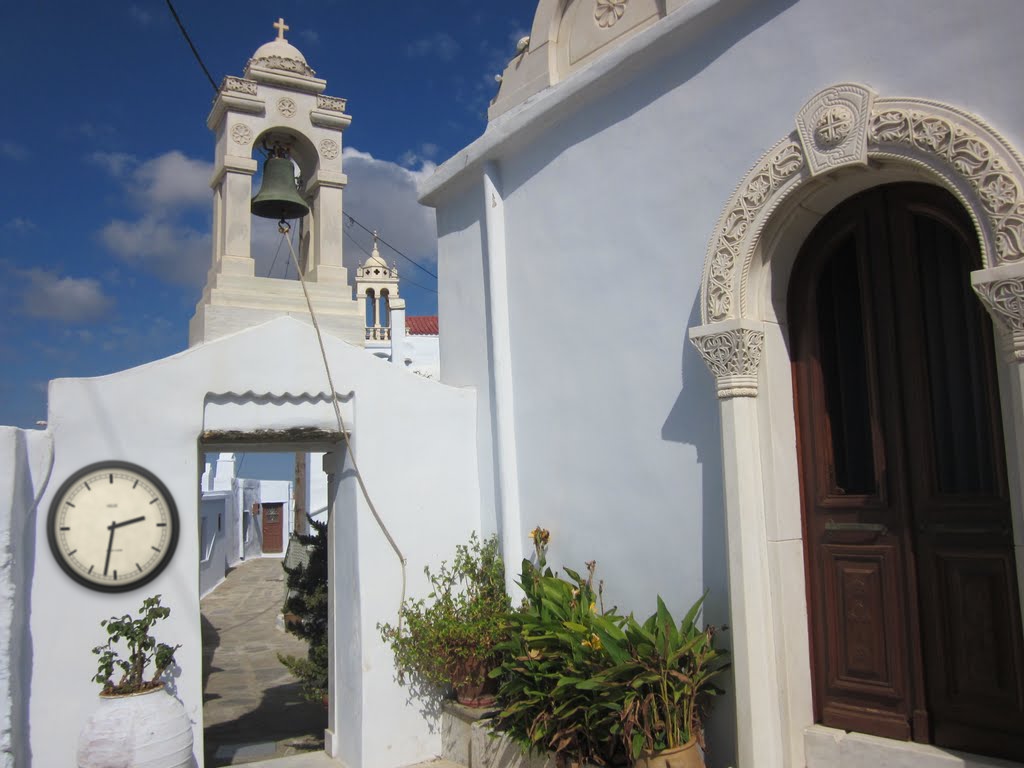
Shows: 2h32
